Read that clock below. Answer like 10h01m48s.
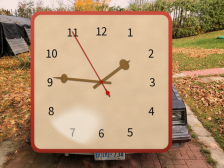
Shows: 1h45m55s
